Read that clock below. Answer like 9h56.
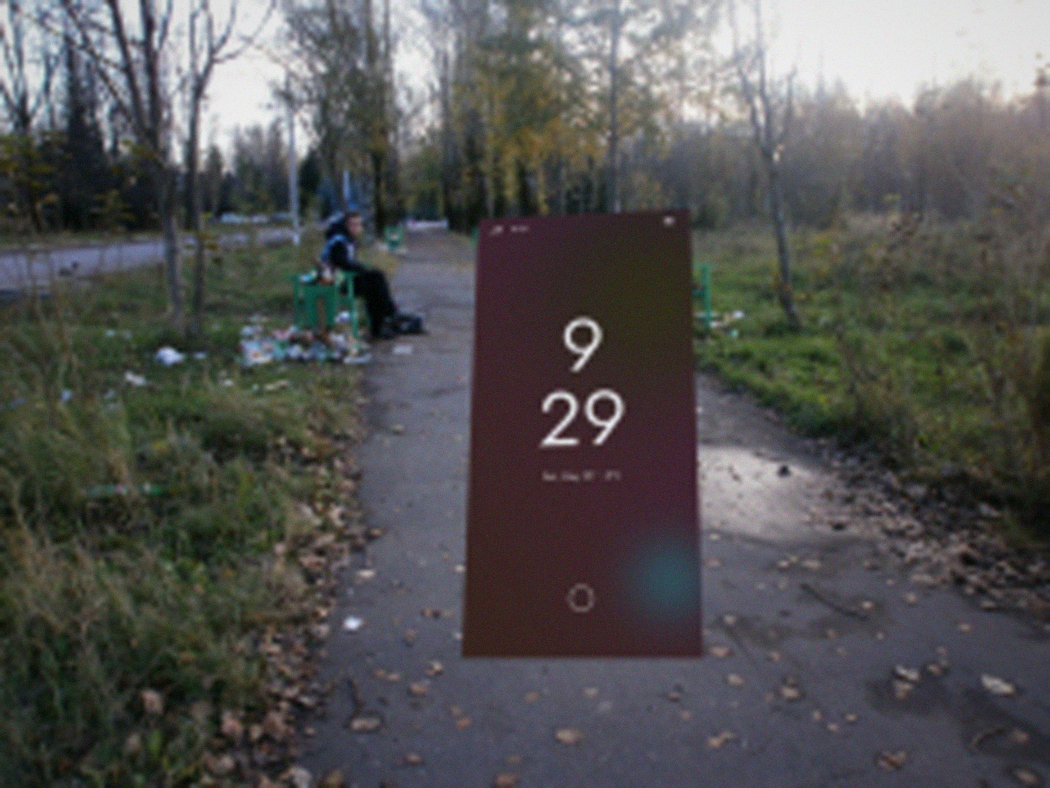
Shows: 9h29
